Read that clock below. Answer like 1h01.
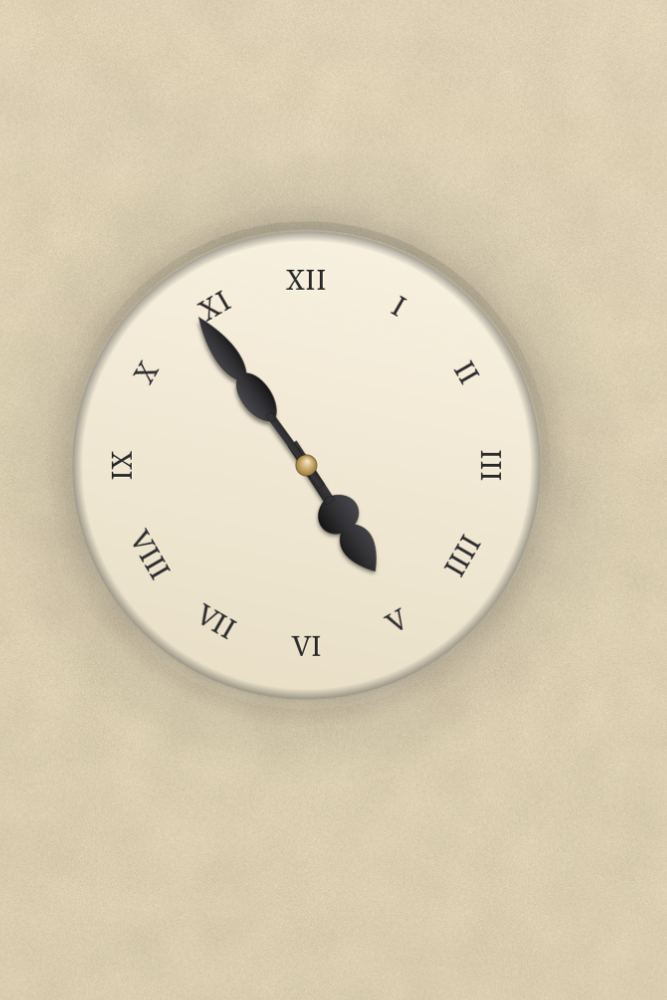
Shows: 4h54
